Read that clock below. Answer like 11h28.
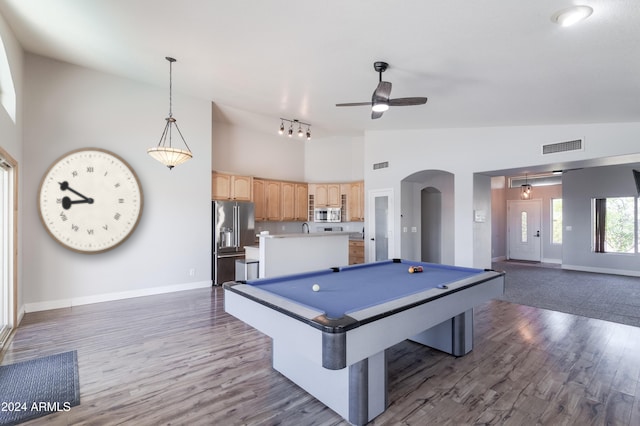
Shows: 8h50
